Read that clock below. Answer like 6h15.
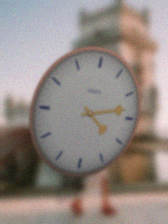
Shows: 4h13
